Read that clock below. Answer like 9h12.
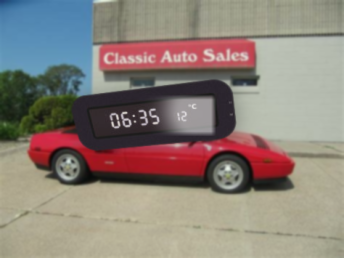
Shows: 6h35
